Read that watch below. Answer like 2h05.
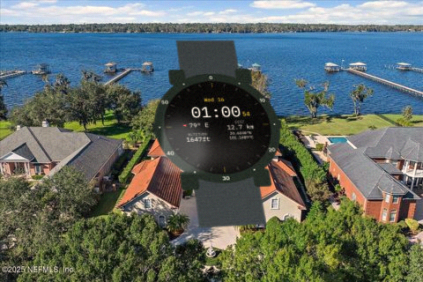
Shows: 1h00
